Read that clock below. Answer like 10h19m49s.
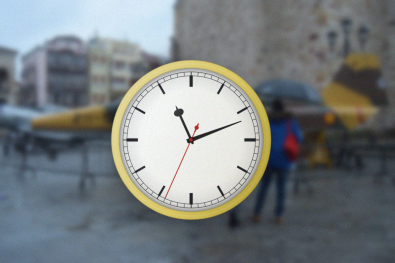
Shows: 11h11m34s
